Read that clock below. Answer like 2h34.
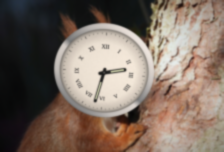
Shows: 2h32
